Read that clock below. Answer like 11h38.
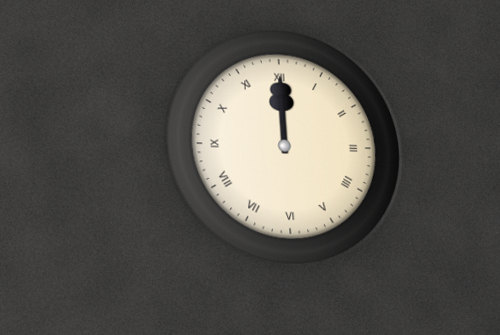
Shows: 12h00
